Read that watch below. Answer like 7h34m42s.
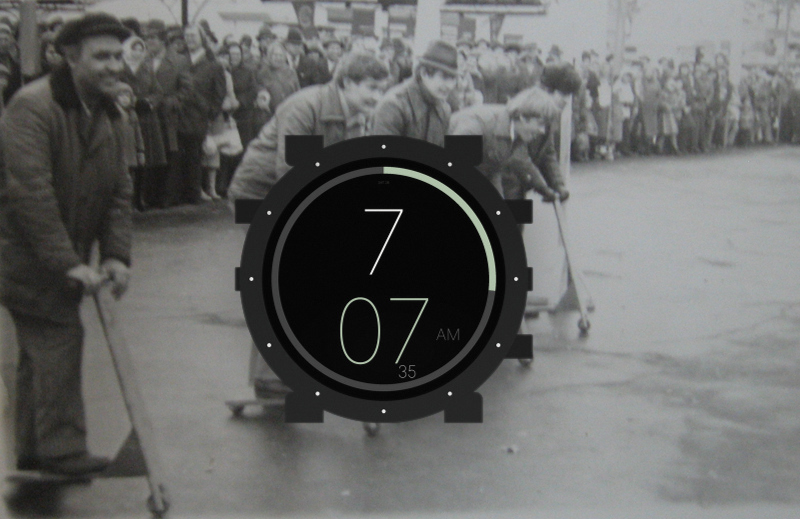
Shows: 7h07m35s
